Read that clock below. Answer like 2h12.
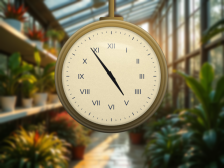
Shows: 4h54
